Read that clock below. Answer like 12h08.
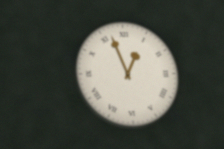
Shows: 12h57
